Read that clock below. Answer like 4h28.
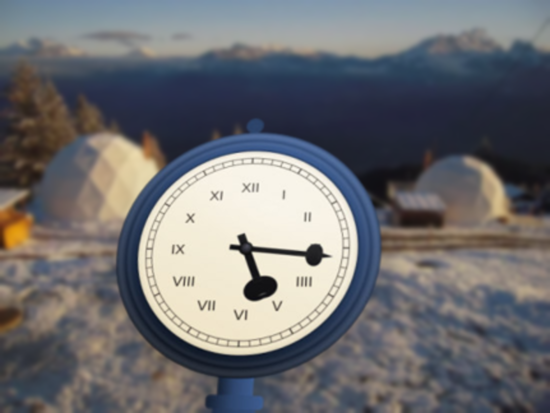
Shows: 5h16
